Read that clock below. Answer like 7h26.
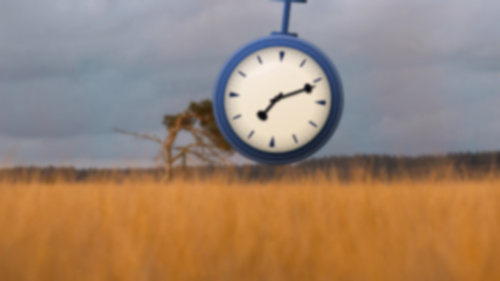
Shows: 7h11
